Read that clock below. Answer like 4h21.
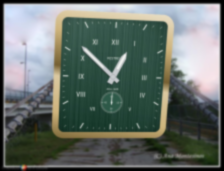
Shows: 12h52
